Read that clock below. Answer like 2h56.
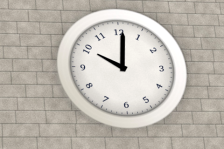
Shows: 10h01
